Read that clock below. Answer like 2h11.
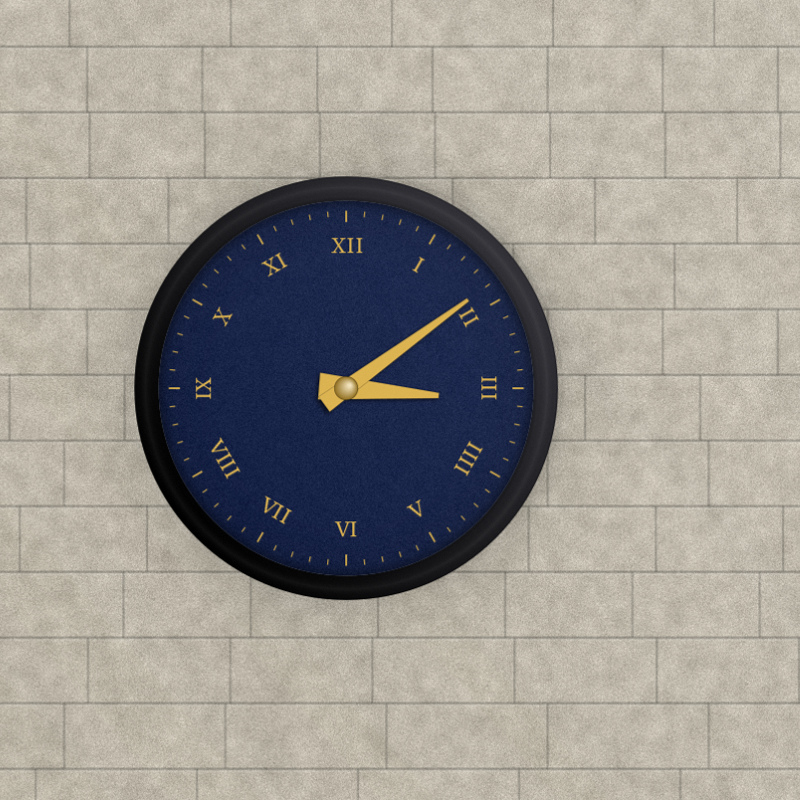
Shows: 3h09
